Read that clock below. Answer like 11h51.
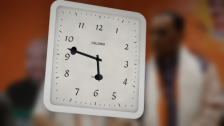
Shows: 5h47
